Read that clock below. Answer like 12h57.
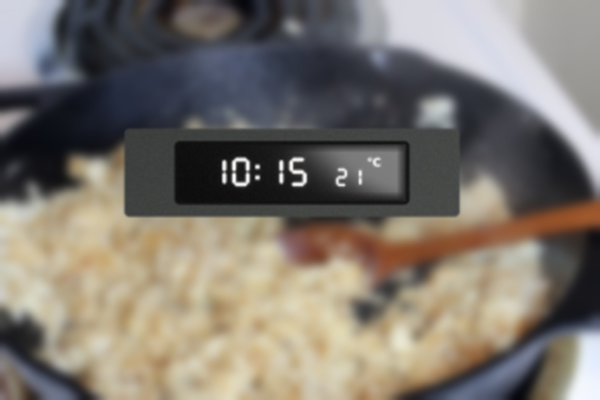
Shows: 10h15
